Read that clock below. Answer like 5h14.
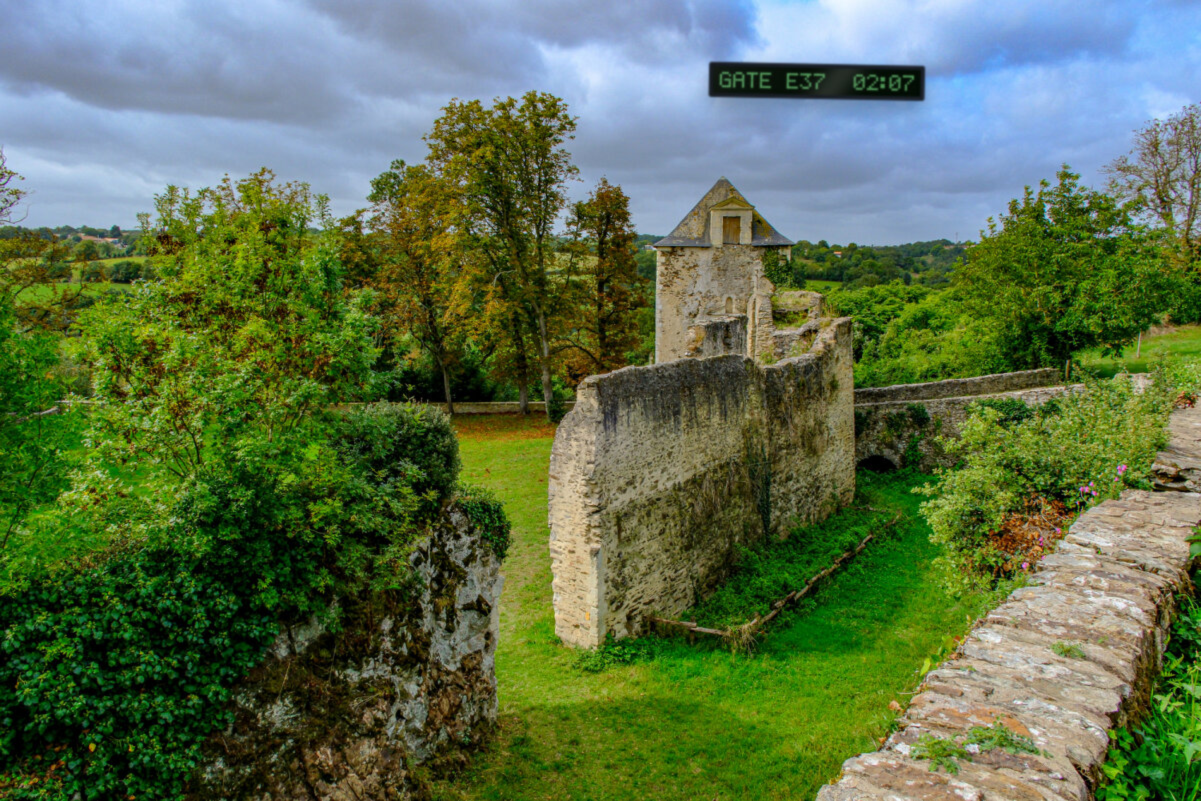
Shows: 2h07
